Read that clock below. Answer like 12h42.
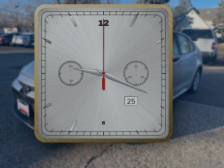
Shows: 9h19
